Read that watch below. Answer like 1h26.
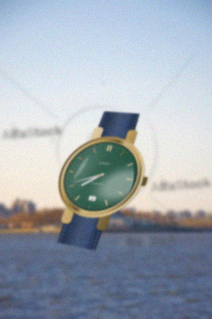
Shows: 7h41
